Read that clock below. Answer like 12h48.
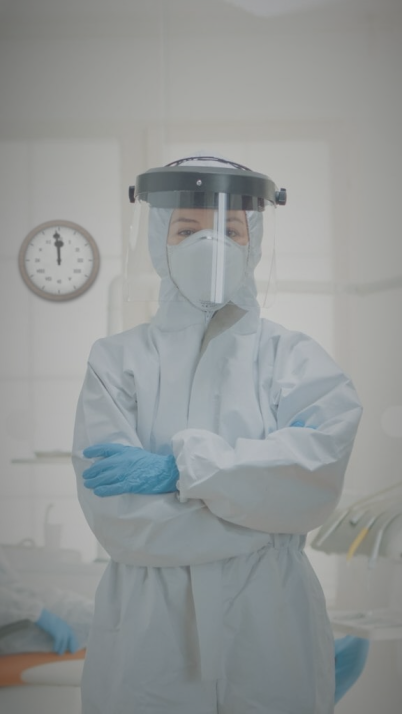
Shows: 11h59
